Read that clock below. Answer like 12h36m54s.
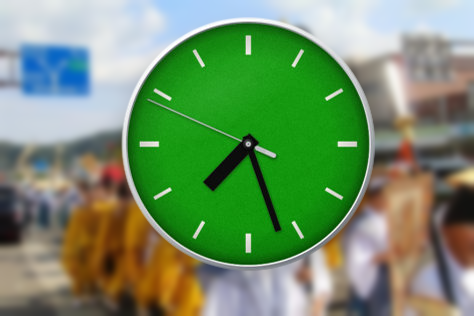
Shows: 7h26m49s
